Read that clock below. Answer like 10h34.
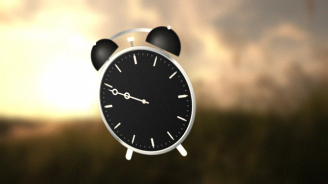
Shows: 9h49
